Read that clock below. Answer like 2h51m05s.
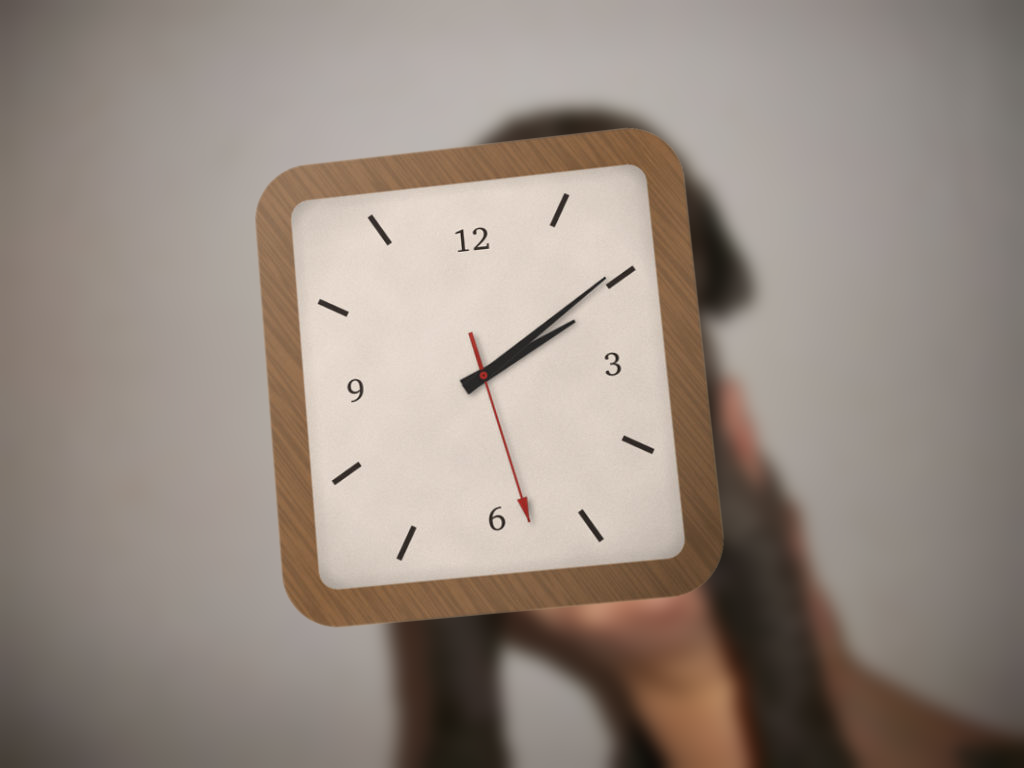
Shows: 2h09m28s
